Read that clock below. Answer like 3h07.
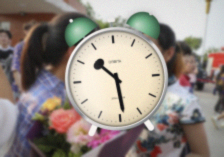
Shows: 10h29
